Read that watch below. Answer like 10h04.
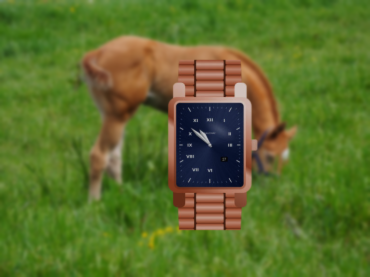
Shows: 10h52
